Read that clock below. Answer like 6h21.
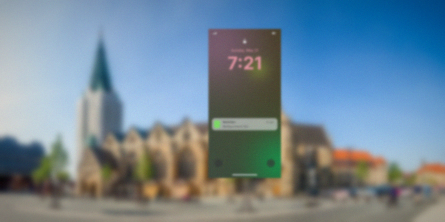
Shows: 7h21
